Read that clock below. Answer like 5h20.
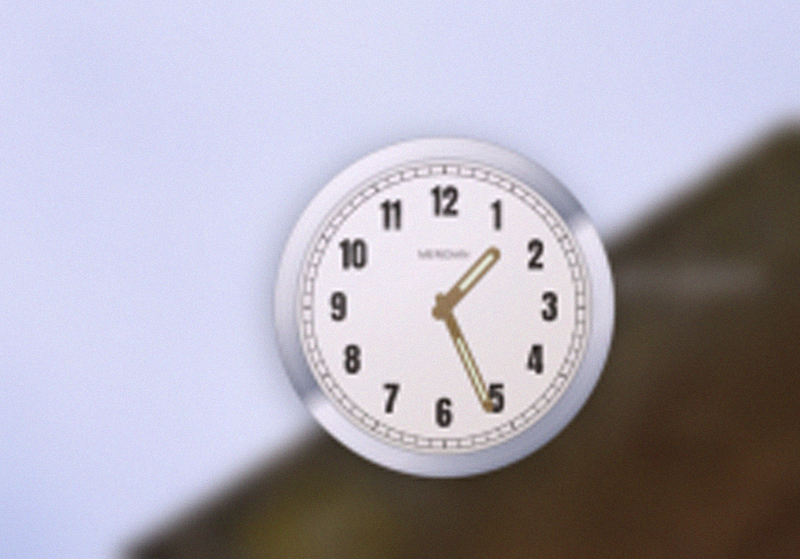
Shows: 1h26
